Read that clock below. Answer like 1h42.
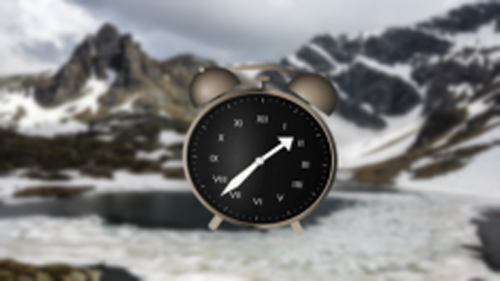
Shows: 1h37
